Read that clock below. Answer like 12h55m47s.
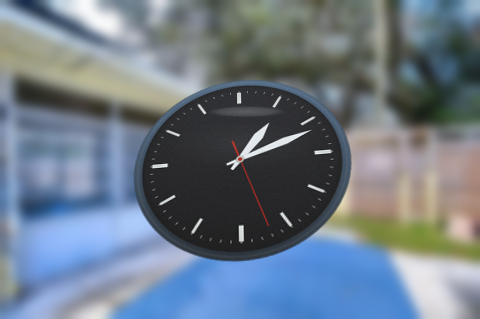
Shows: 1h11m27s
